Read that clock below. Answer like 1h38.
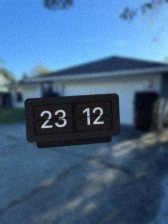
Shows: 23h12
